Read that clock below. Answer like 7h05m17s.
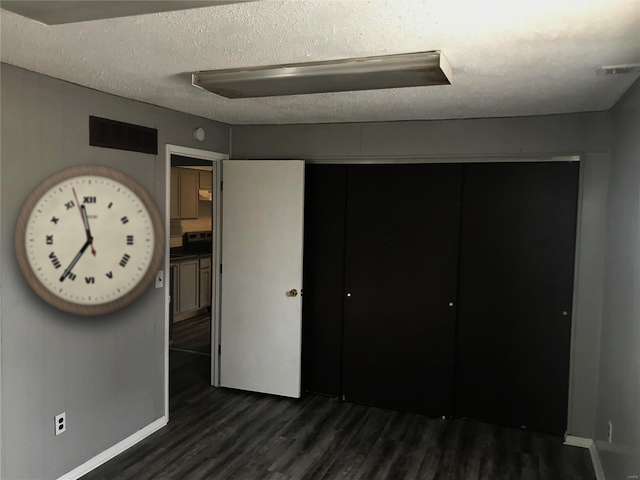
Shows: 11h35m57s
